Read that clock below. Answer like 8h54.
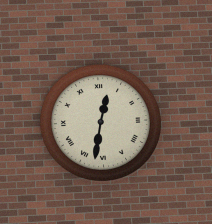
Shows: 12h32
